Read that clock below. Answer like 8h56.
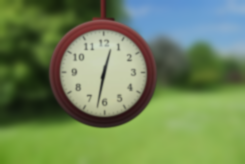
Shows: 12h32
